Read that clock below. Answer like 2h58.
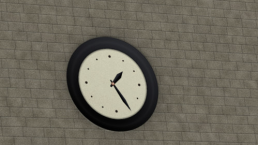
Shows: 1h25
